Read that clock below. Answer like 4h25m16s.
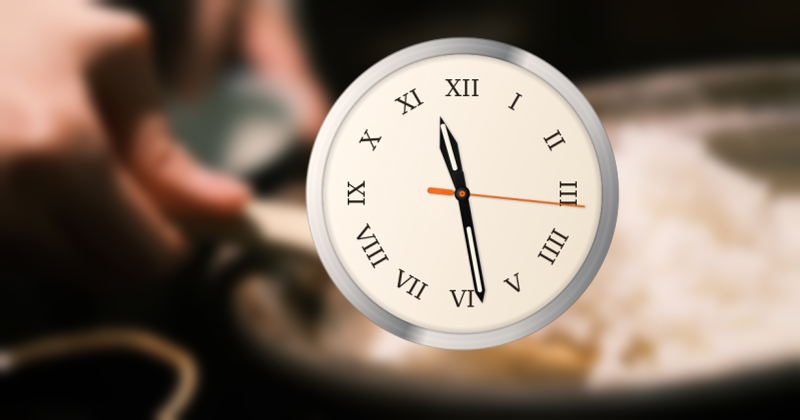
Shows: 11h28m16s
